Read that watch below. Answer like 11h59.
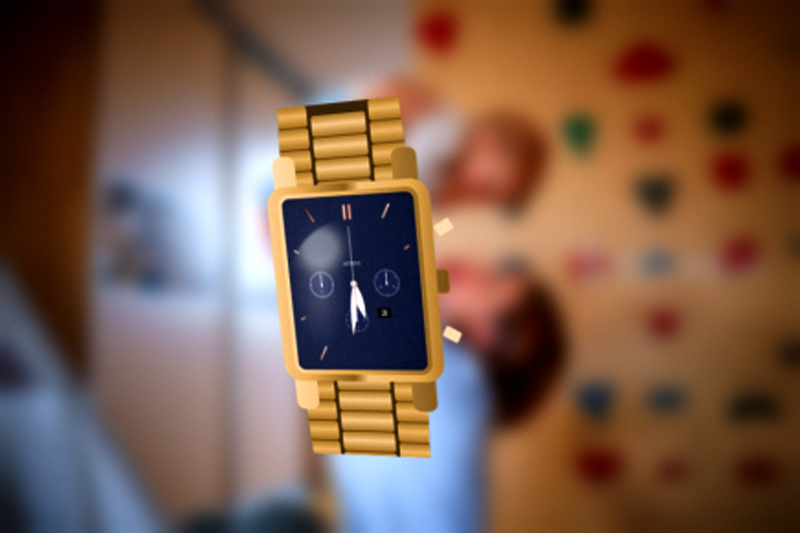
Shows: 5h31
